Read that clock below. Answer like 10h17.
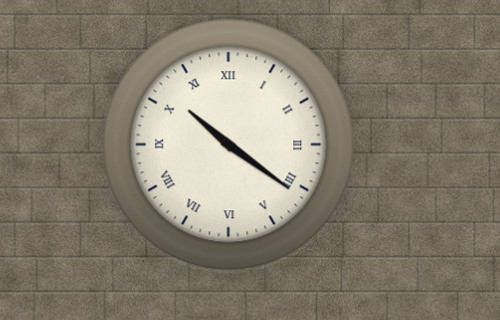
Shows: 10h21
